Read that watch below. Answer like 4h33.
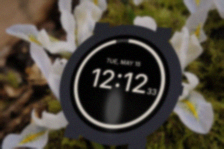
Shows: 12h12
